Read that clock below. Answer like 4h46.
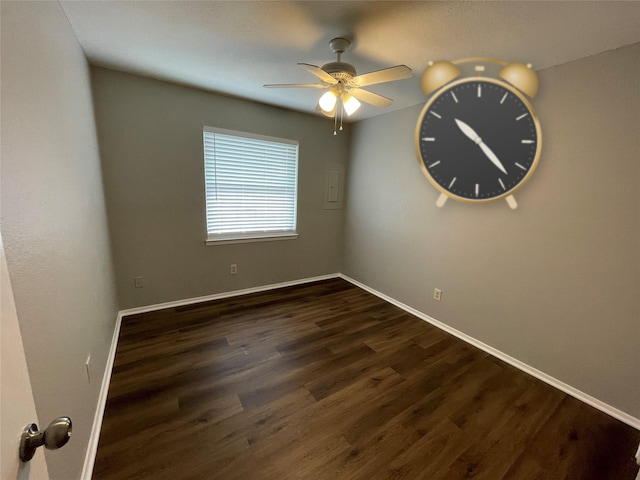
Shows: 10h23
